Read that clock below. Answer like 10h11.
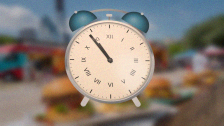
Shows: 10h54
